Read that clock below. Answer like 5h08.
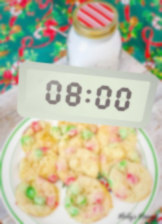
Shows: 8h00
